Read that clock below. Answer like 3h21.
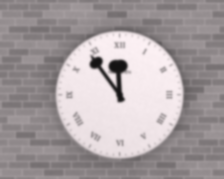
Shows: 11h54
